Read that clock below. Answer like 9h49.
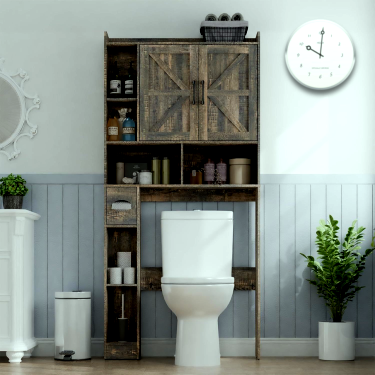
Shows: 10h01
